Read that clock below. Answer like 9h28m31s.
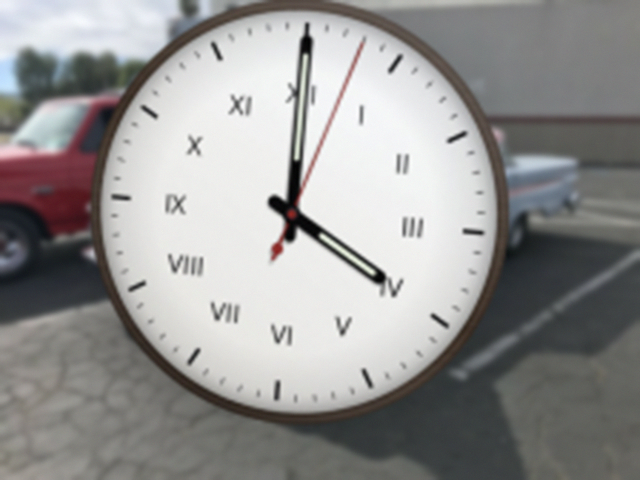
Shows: 4h00m03s
